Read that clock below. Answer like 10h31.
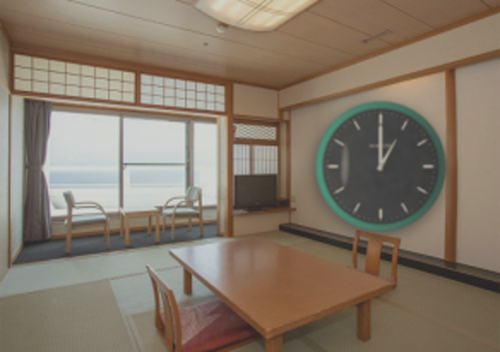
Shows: 1h00
